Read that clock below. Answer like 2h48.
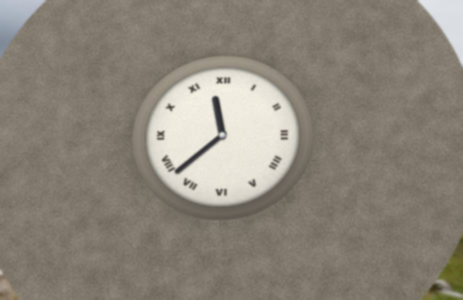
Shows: 11h38
